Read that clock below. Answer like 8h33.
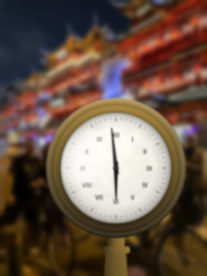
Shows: 5h59
